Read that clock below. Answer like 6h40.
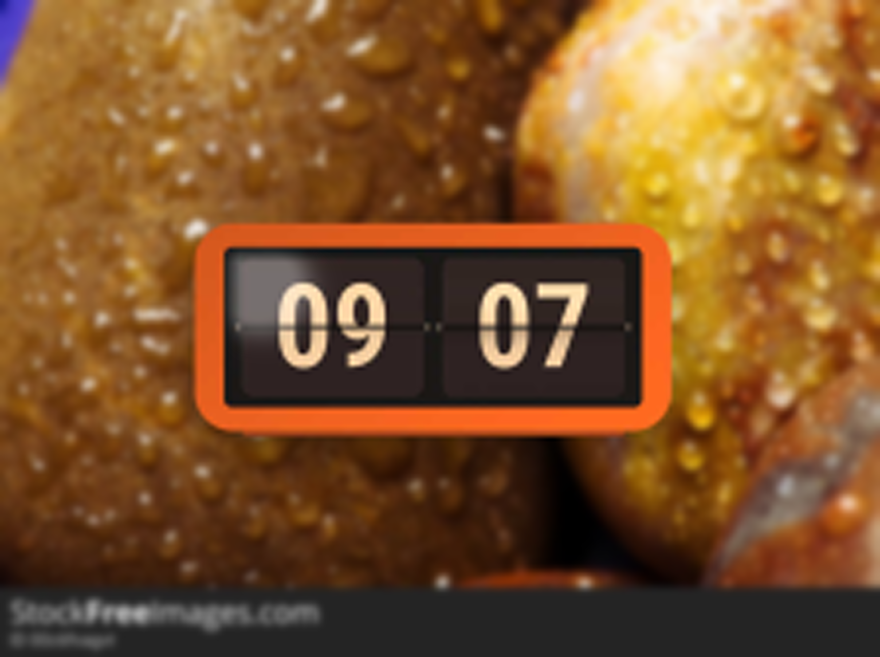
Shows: 9h07
